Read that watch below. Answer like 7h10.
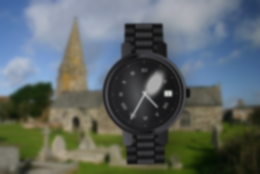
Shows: 4h35
